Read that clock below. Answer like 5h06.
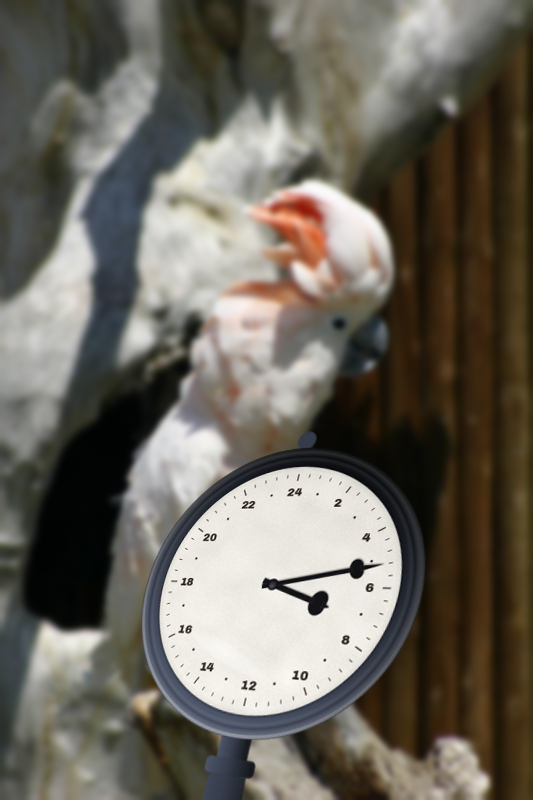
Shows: 7h13
